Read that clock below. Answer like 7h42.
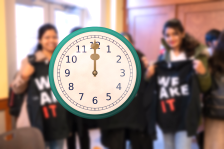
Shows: 12h00
